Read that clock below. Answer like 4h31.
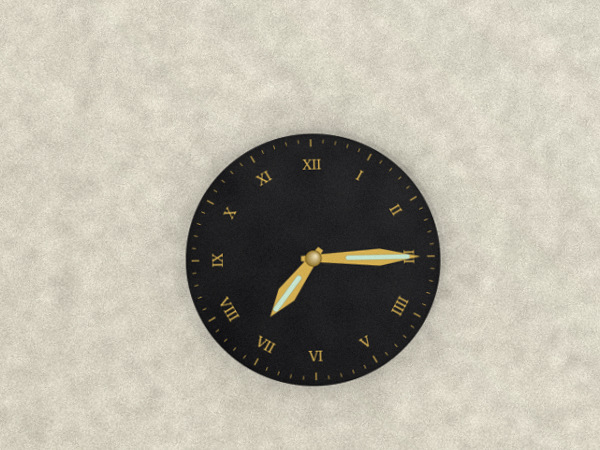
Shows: 7h15
